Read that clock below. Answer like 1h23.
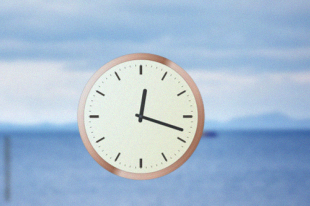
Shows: 12h18
